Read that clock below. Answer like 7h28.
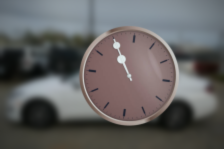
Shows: 10h55
